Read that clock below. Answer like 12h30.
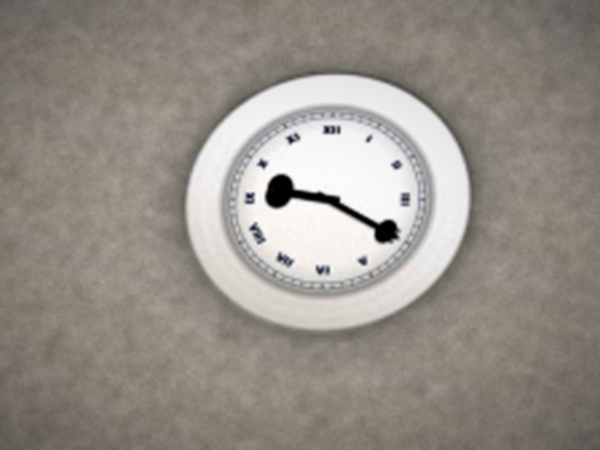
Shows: 9h20
